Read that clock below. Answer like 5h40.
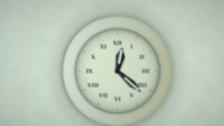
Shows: 12h22
